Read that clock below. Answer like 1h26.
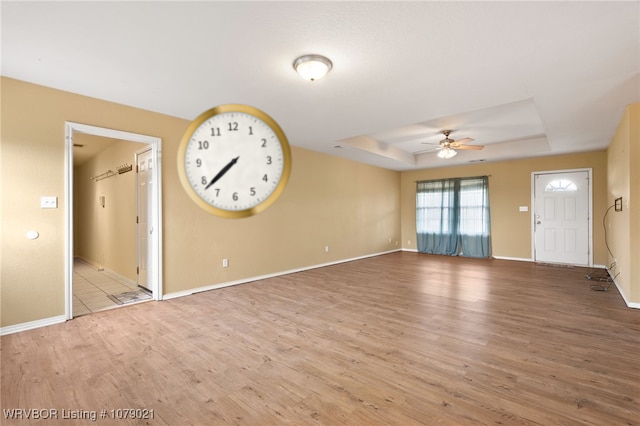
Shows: 7h38
